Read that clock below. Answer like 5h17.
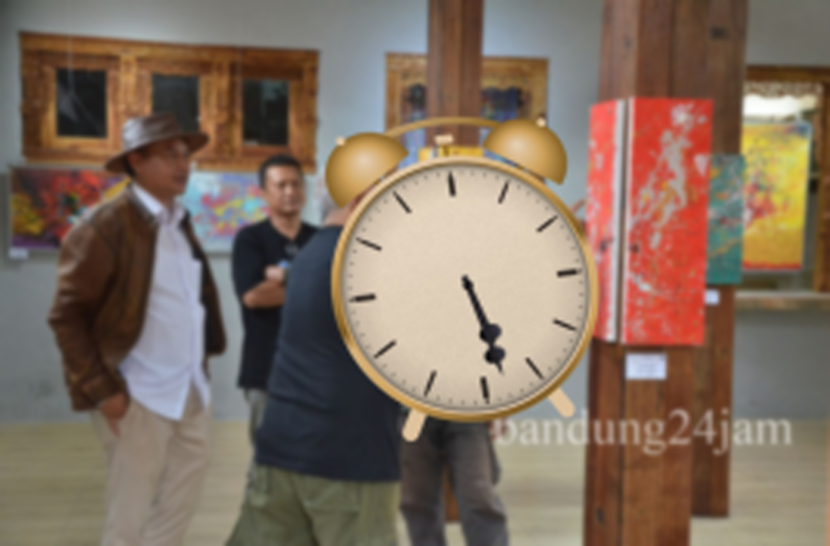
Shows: 5h28
